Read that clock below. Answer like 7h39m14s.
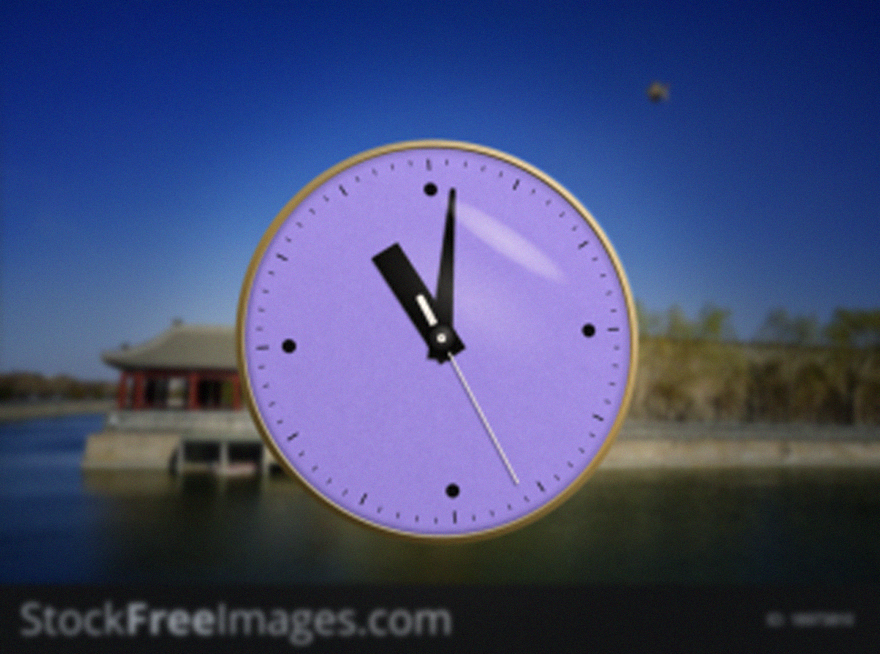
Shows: 11h01m26s
